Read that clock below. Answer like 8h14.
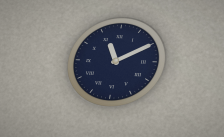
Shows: 11h10
